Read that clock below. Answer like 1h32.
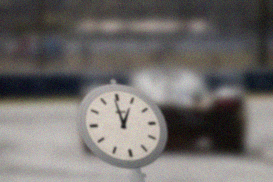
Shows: 12h59
